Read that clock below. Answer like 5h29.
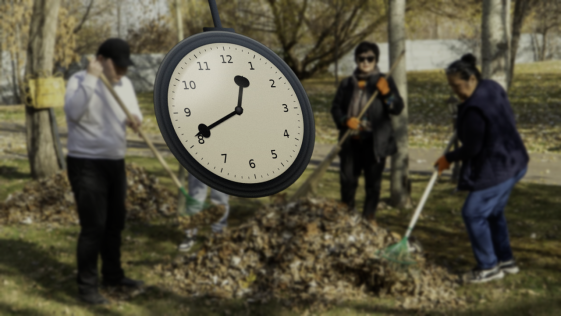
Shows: 12h41
